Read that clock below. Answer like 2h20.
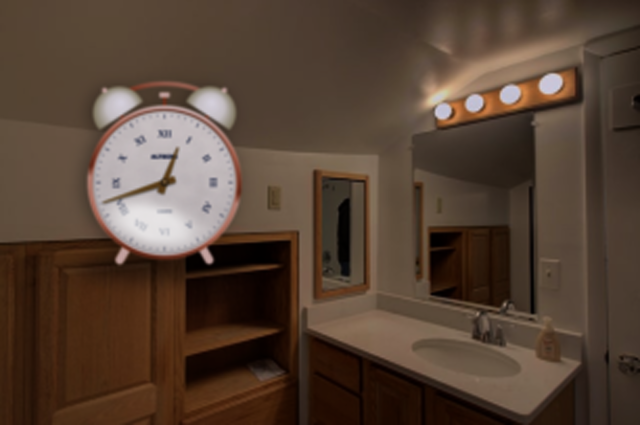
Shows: 12h42
